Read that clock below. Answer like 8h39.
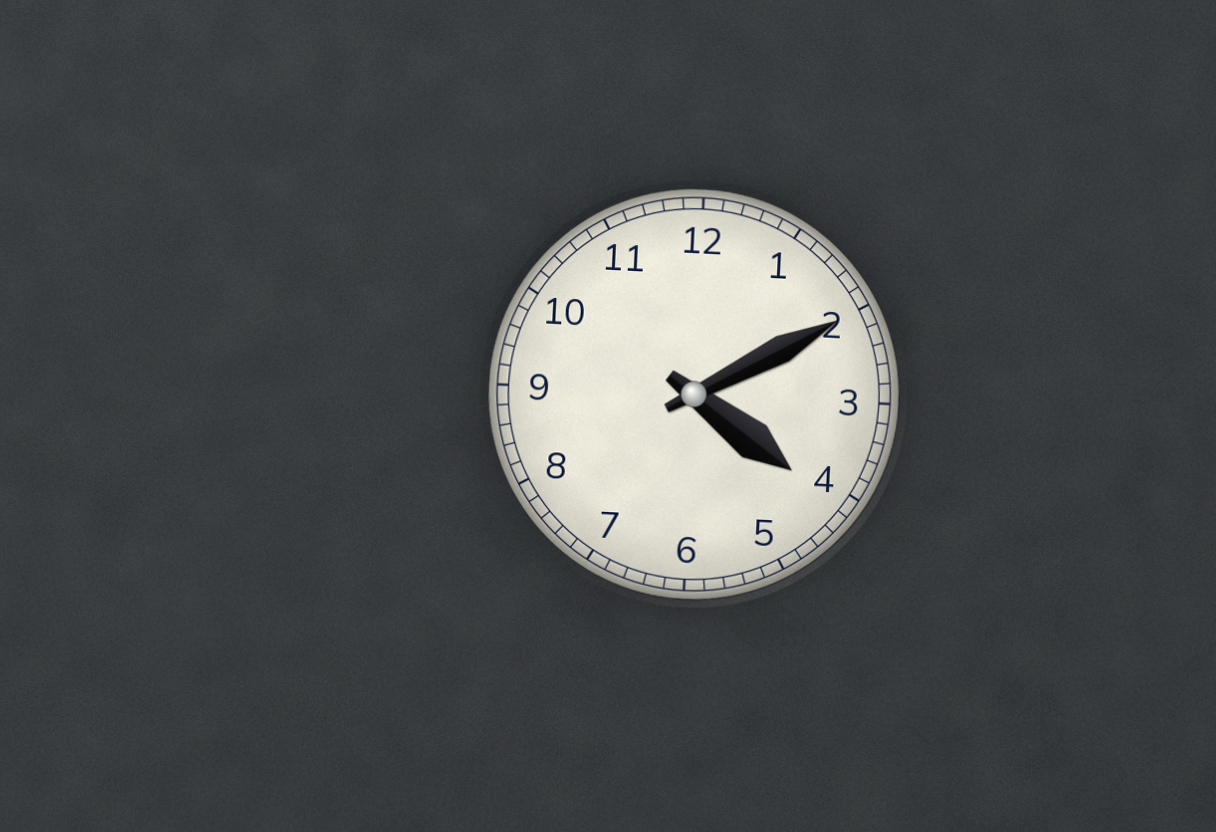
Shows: 4h10
